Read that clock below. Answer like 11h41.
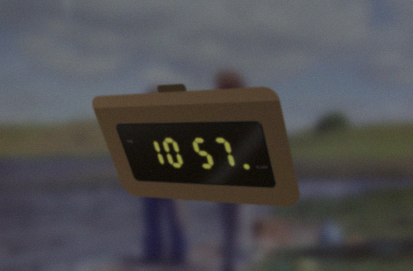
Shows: 10h57
